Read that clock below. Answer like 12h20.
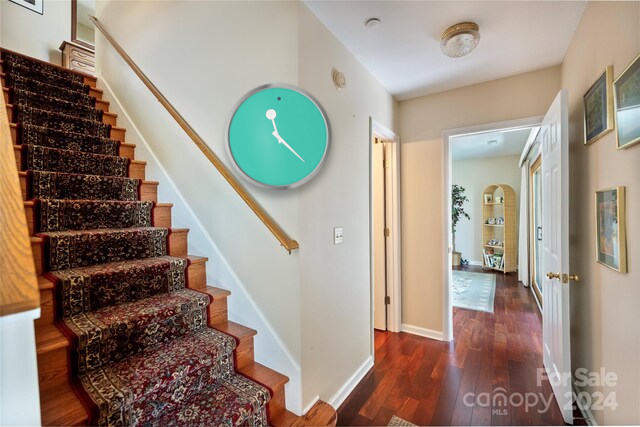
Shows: 11h22
